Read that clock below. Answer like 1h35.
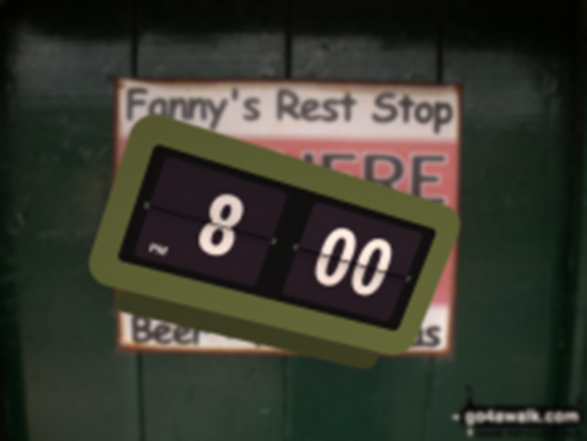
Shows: 8h00
